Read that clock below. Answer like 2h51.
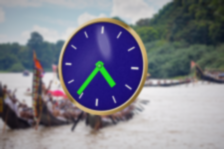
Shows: 4h36
